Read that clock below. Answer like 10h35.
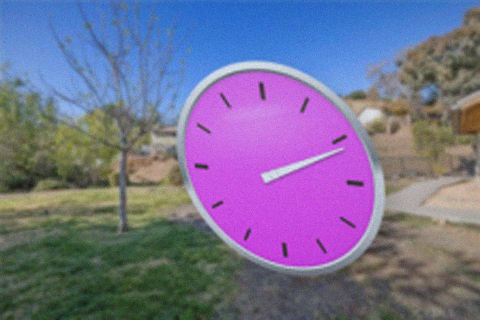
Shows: 2h11
